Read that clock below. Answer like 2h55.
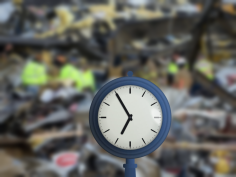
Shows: 6h55
